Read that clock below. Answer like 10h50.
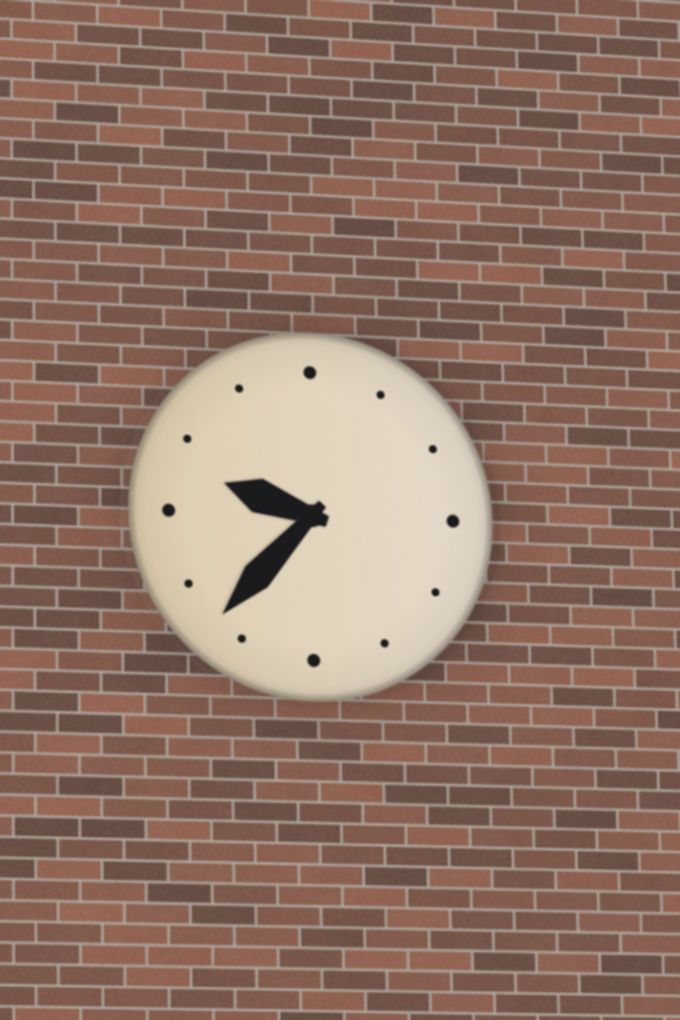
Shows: 9h37
